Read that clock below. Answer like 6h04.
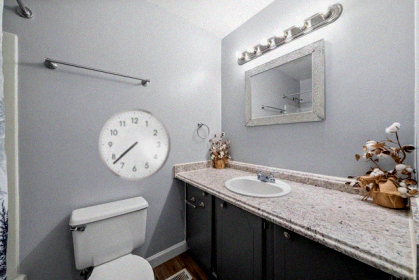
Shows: 7h38
